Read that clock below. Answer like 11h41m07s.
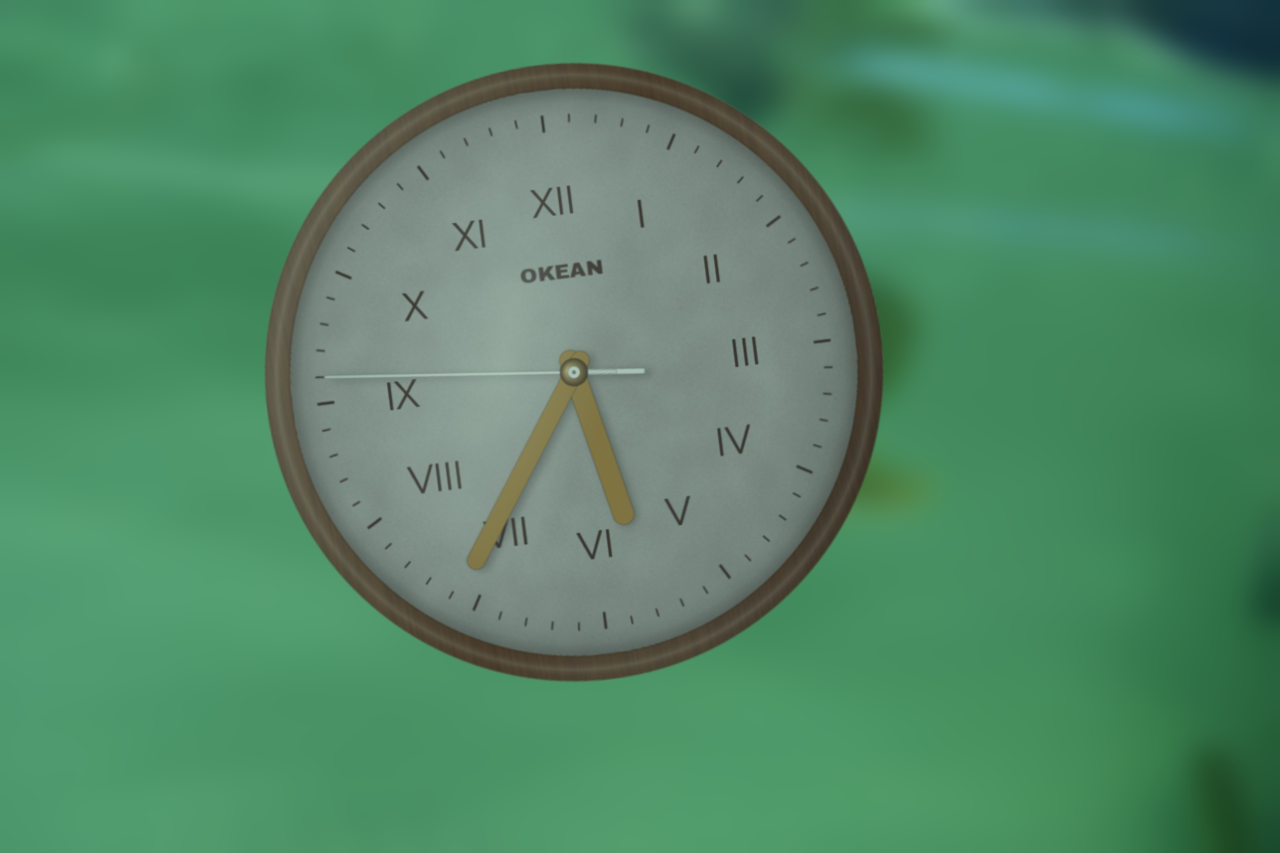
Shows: 5h35m46s
